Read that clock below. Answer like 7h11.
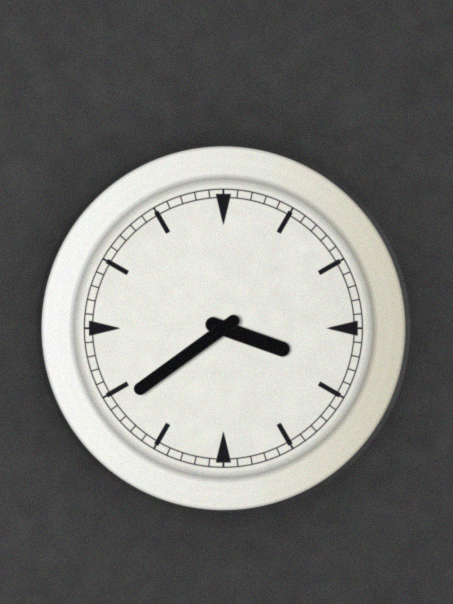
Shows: 3h39
